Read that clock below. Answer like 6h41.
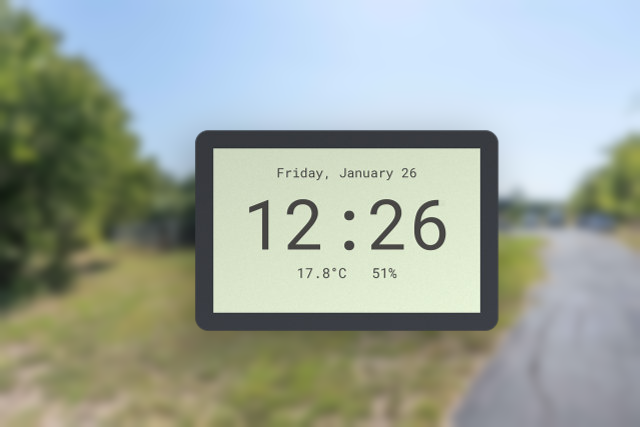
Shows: 12h26
